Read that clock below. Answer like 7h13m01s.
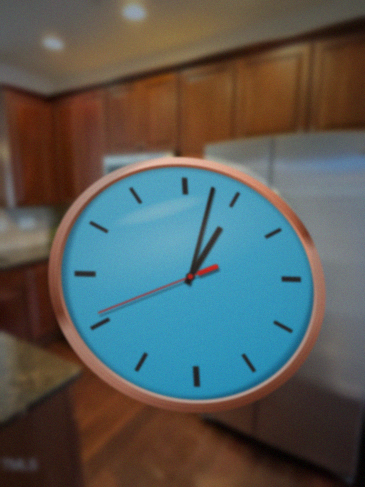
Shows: 1h02m41s
